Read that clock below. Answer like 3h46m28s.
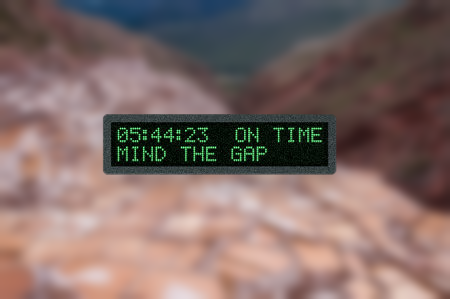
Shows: 5h44m23s
